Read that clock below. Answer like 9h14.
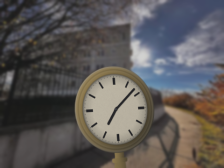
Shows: 7h08
